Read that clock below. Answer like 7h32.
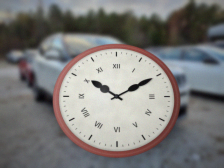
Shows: 10h10
